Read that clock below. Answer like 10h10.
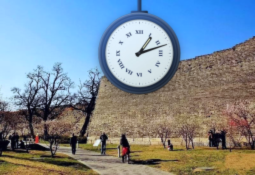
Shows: 1h12
